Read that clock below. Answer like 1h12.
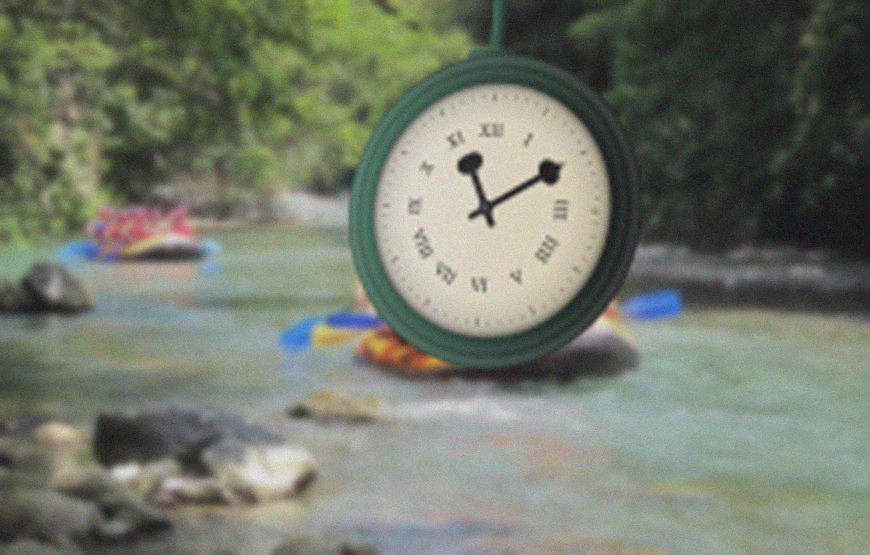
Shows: 11h10
